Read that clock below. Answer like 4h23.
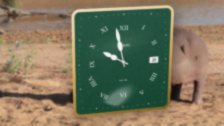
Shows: 9h58
